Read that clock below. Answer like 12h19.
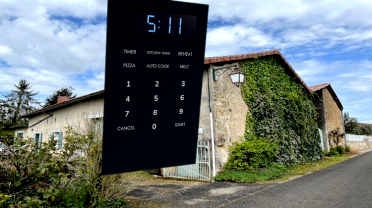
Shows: 5h11
